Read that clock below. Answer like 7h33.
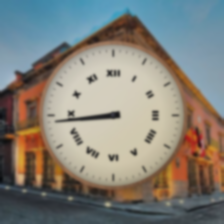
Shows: 8h44
